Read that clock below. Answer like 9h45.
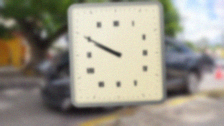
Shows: 9h50
